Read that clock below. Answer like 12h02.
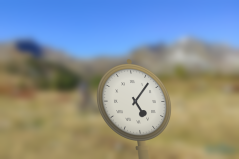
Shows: 5h07
